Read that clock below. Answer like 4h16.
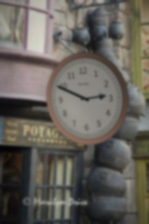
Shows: 2h49
